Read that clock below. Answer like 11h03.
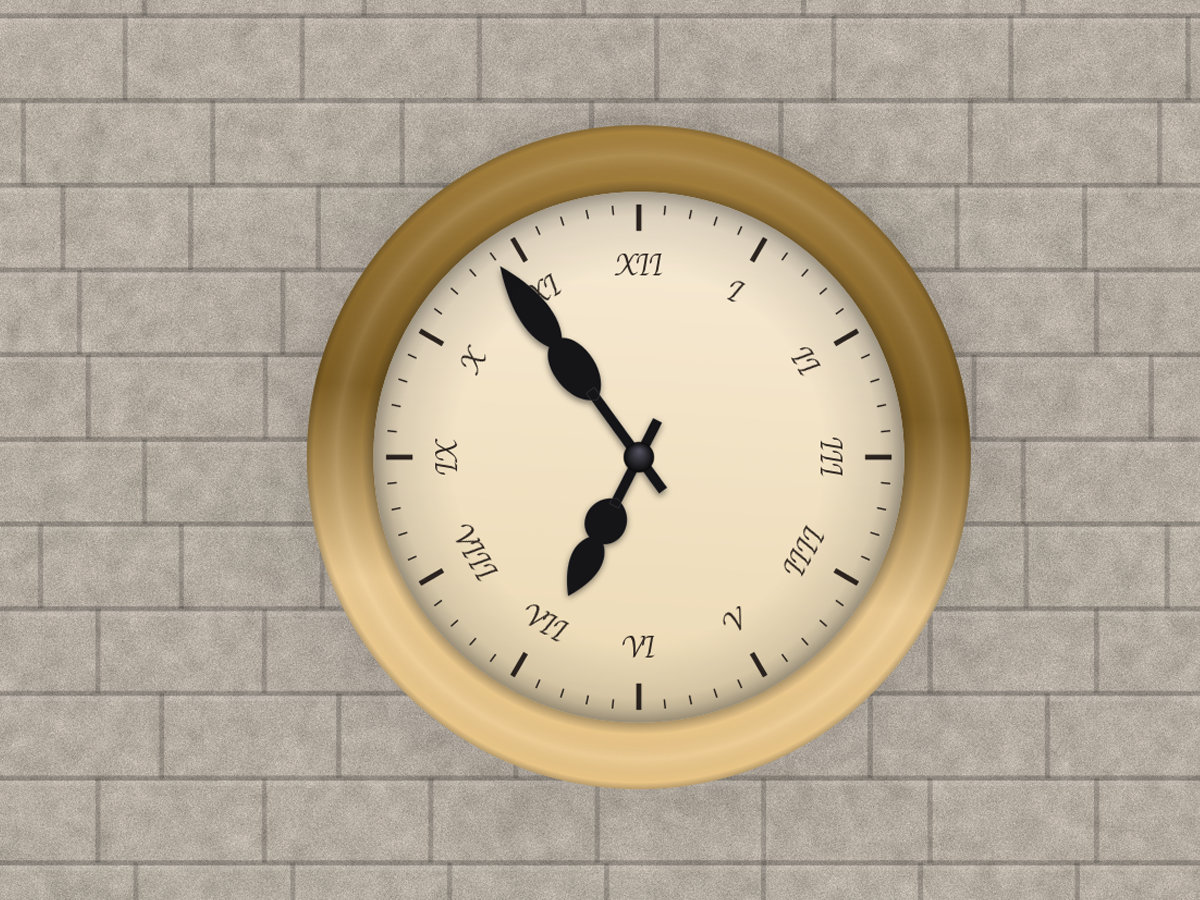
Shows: 6h54
